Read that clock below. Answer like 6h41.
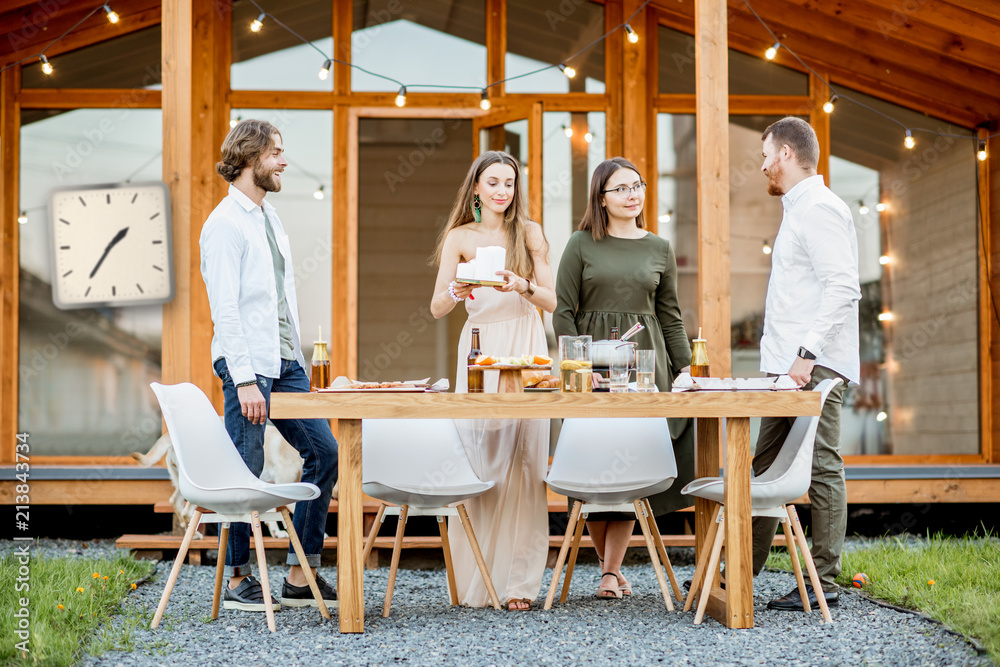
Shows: 1h36
